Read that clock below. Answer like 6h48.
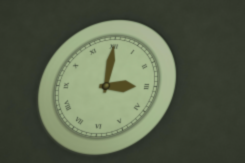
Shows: 3h00
